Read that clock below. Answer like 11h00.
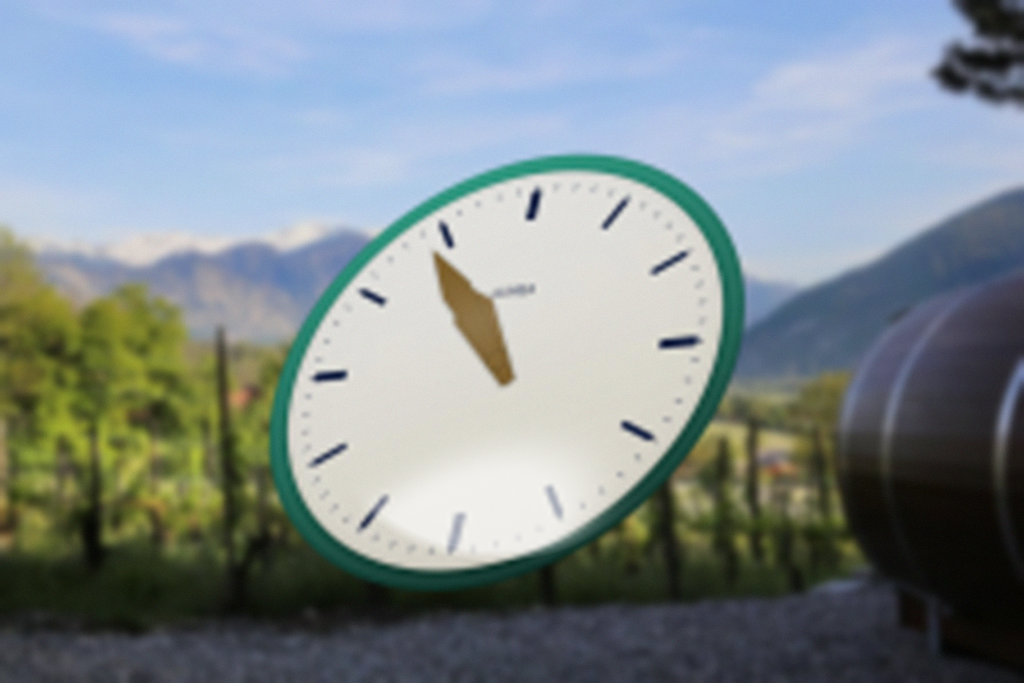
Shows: 10h54
